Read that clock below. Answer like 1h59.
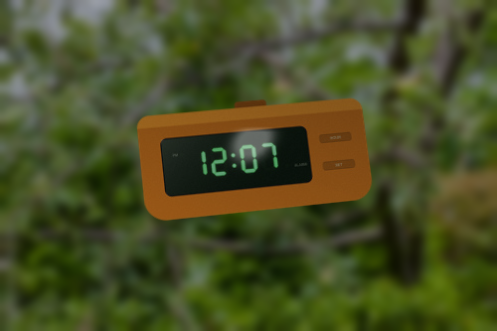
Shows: 12h07
